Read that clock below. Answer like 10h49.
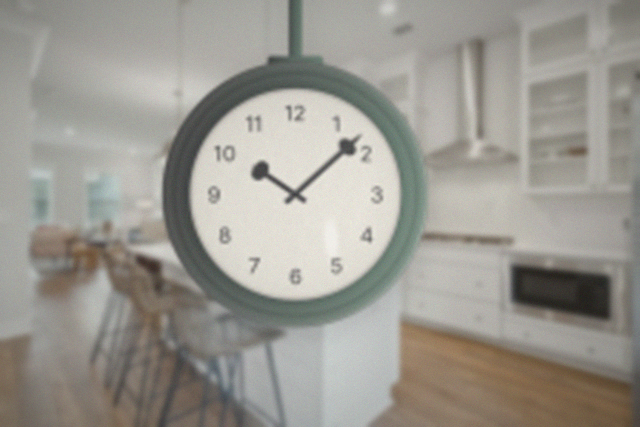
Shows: 10h08
